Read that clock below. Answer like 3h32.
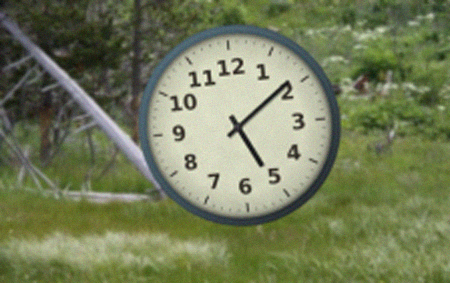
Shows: 5h09
